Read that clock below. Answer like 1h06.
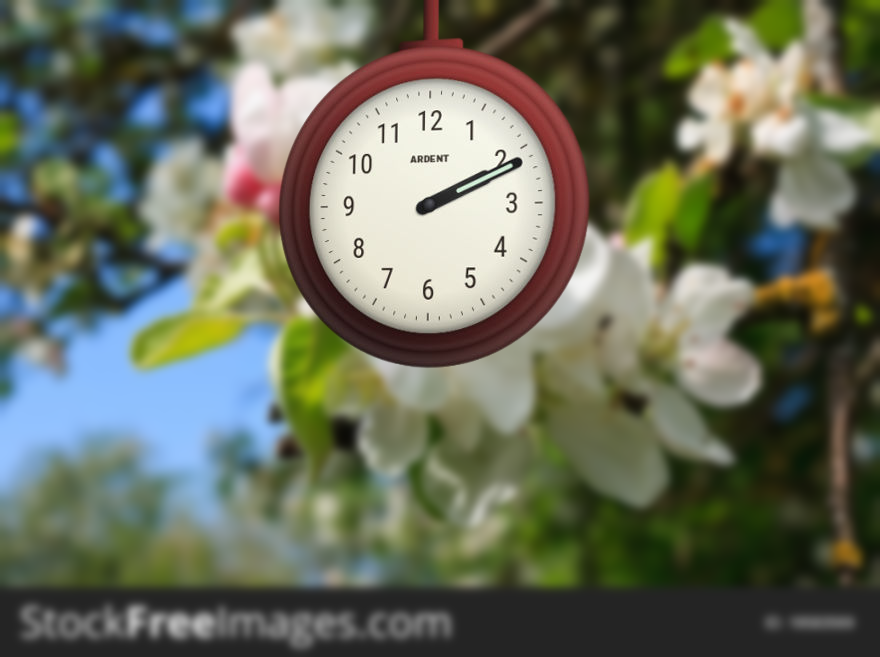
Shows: 2h11
